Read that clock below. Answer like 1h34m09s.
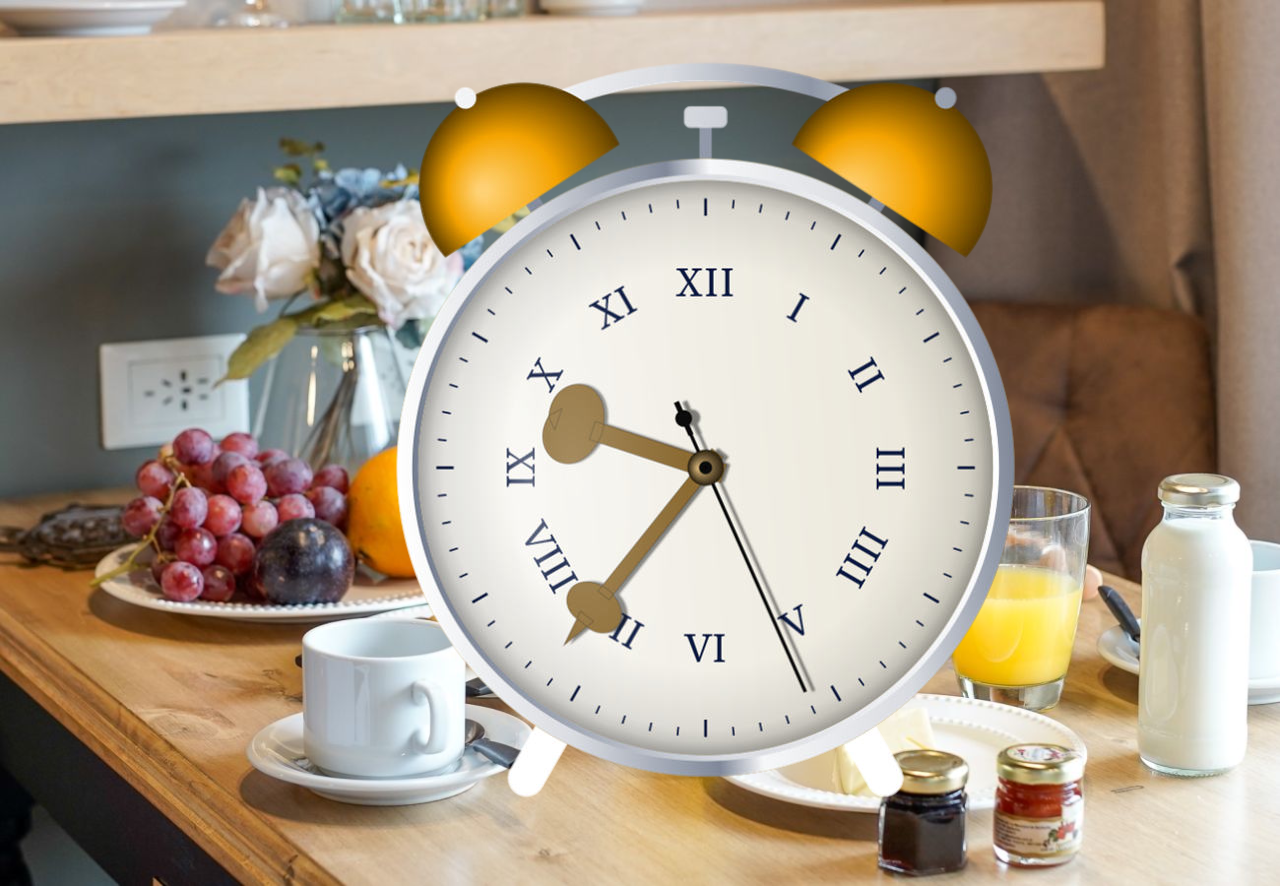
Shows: 9h36m26s
